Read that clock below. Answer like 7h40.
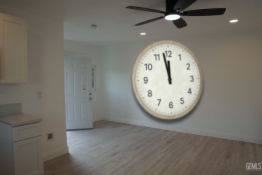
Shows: 11h58
